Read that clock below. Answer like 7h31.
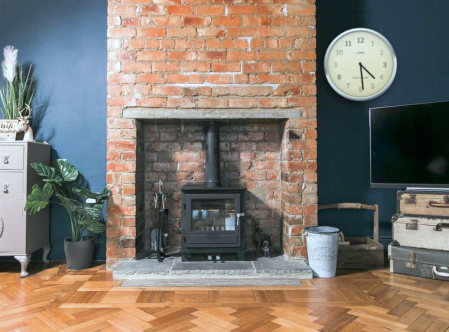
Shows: 4h29
